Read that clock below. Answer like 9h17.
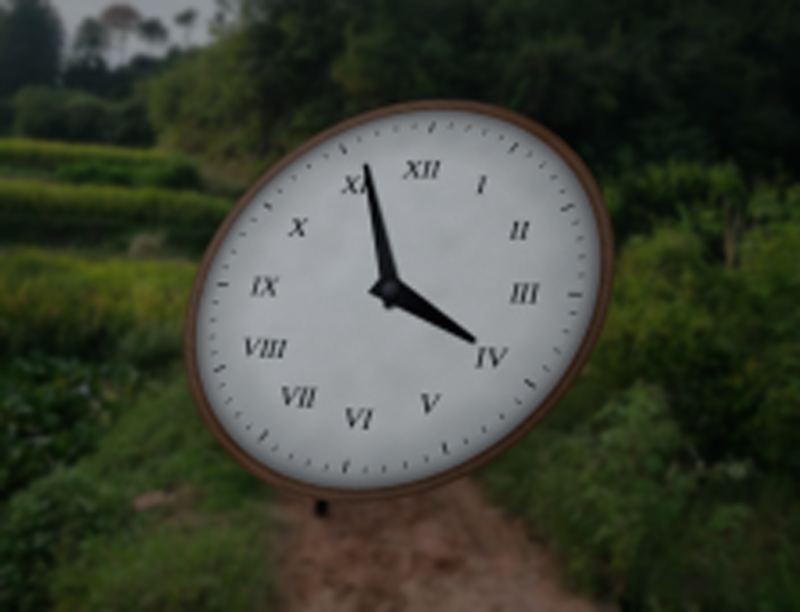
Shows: 3h56
